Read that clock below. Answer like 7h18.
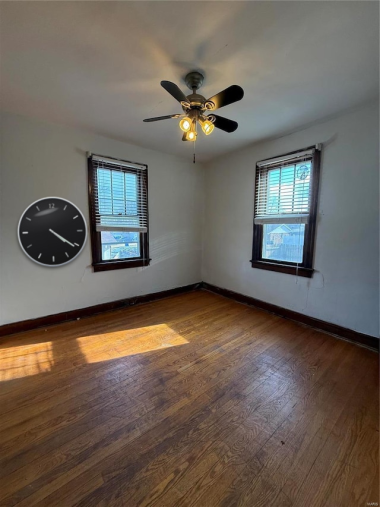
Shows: 4h21
